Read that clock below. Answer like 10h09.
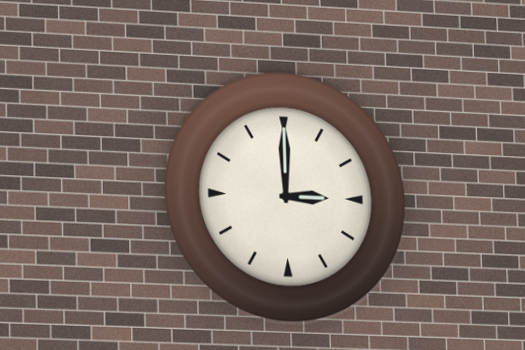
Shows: 3h00
